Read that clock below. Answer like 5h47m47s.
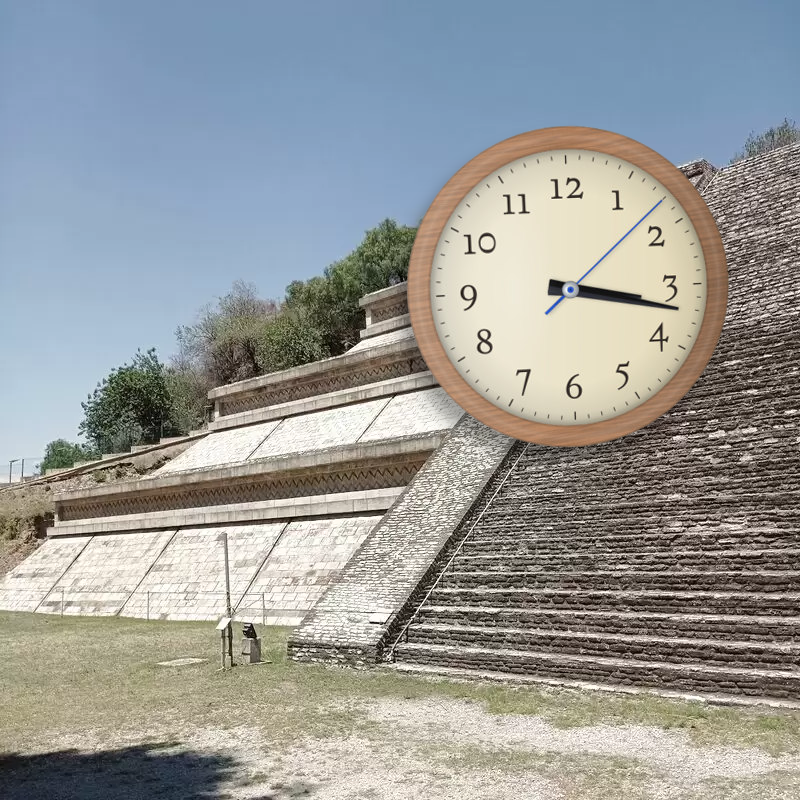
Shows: 3h17m08s
